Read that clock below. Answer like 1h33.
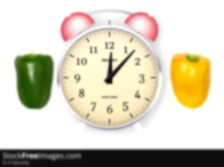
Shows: 12h07
